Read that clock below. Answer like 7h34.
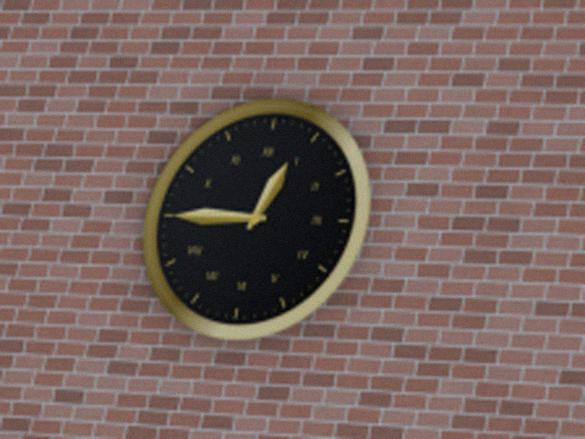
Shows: 12h45
